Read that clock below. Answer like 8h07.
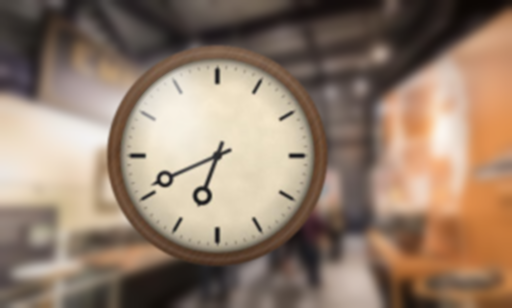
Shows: 6h41
